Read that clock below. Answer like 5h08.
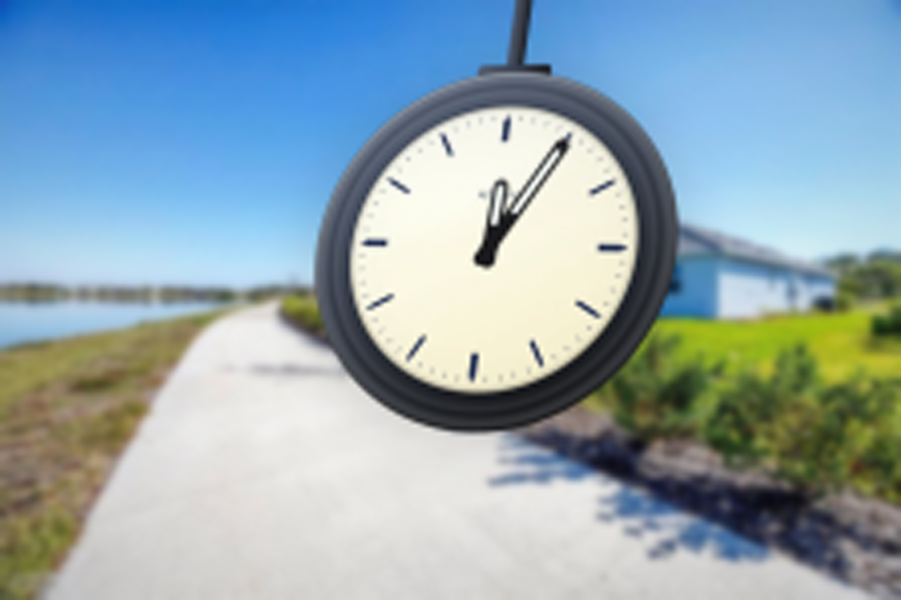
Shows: 12h05
